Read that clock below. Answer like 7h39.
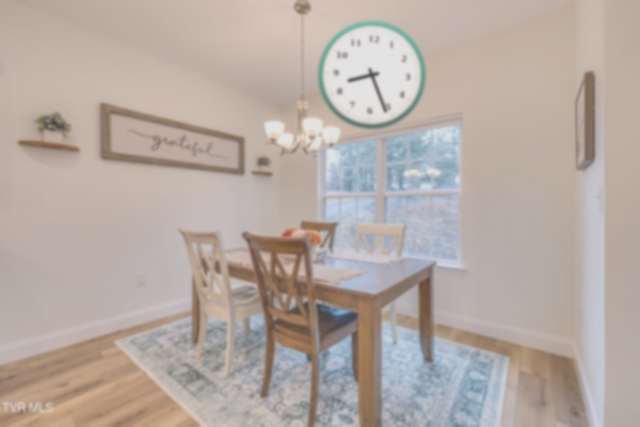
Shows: 8h26
